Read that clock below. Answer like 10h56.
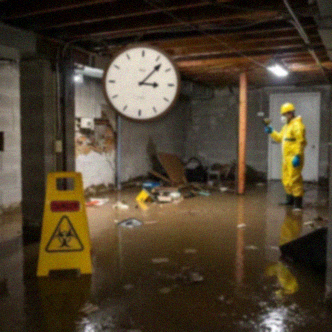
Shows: 3h07
